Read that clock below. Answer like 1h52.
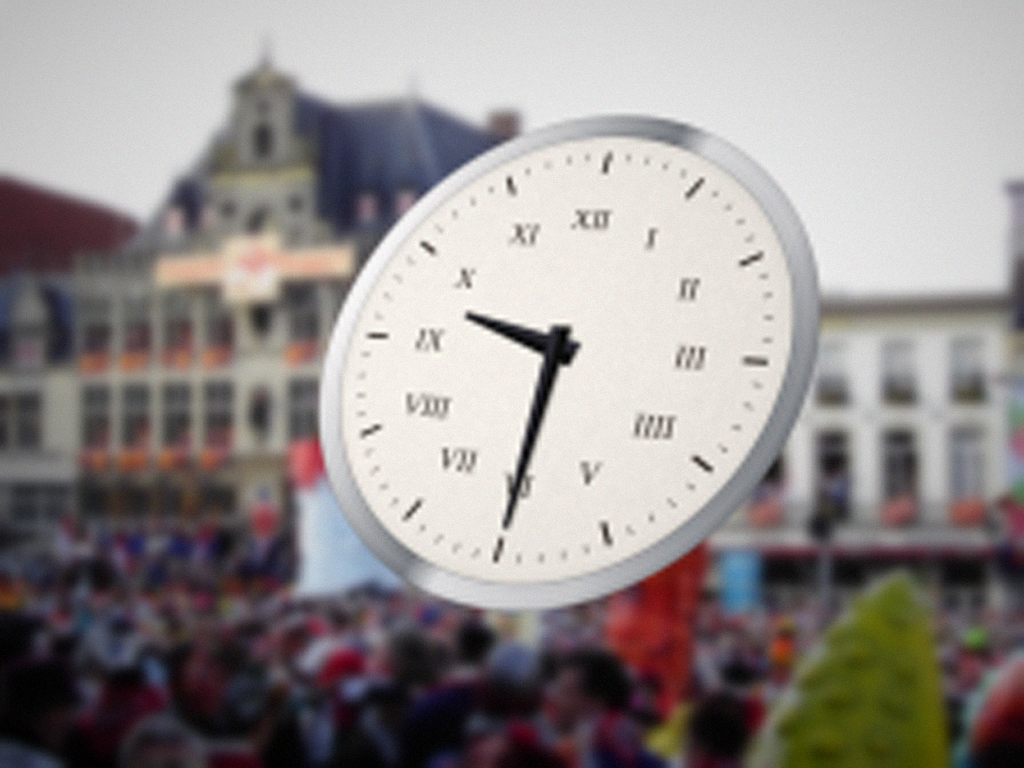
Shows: 9h30
